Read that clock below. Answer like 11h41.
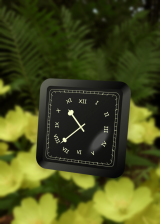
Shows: 10h38
